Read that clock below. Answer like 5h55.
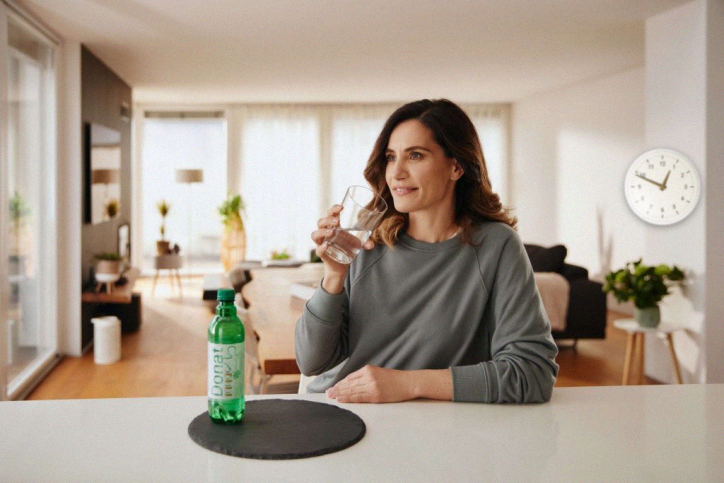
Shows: 12h49
